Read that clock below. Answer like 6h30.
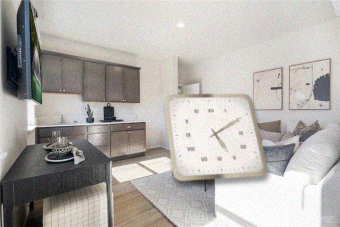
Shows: 5h10
